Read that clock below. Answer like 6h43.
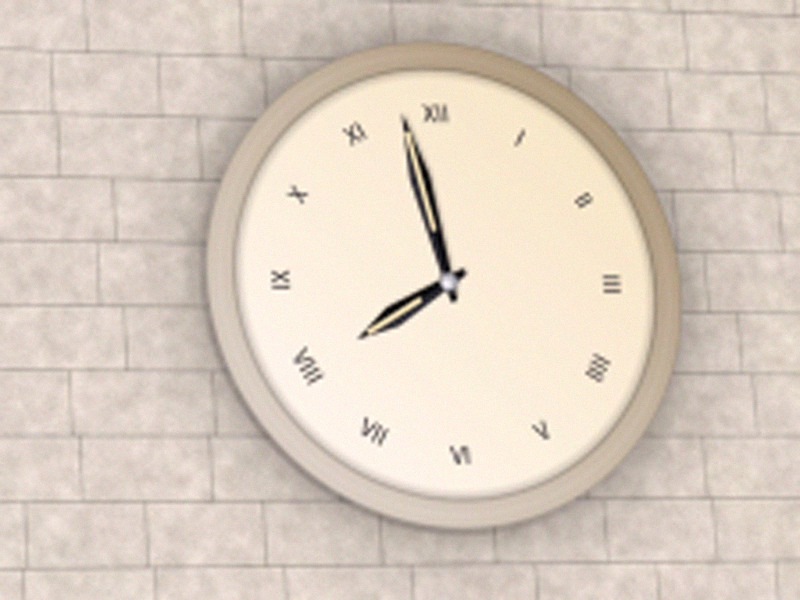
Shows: 7h58
